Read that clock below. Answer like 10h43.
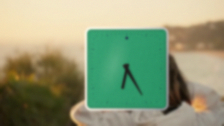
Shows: 6h25
